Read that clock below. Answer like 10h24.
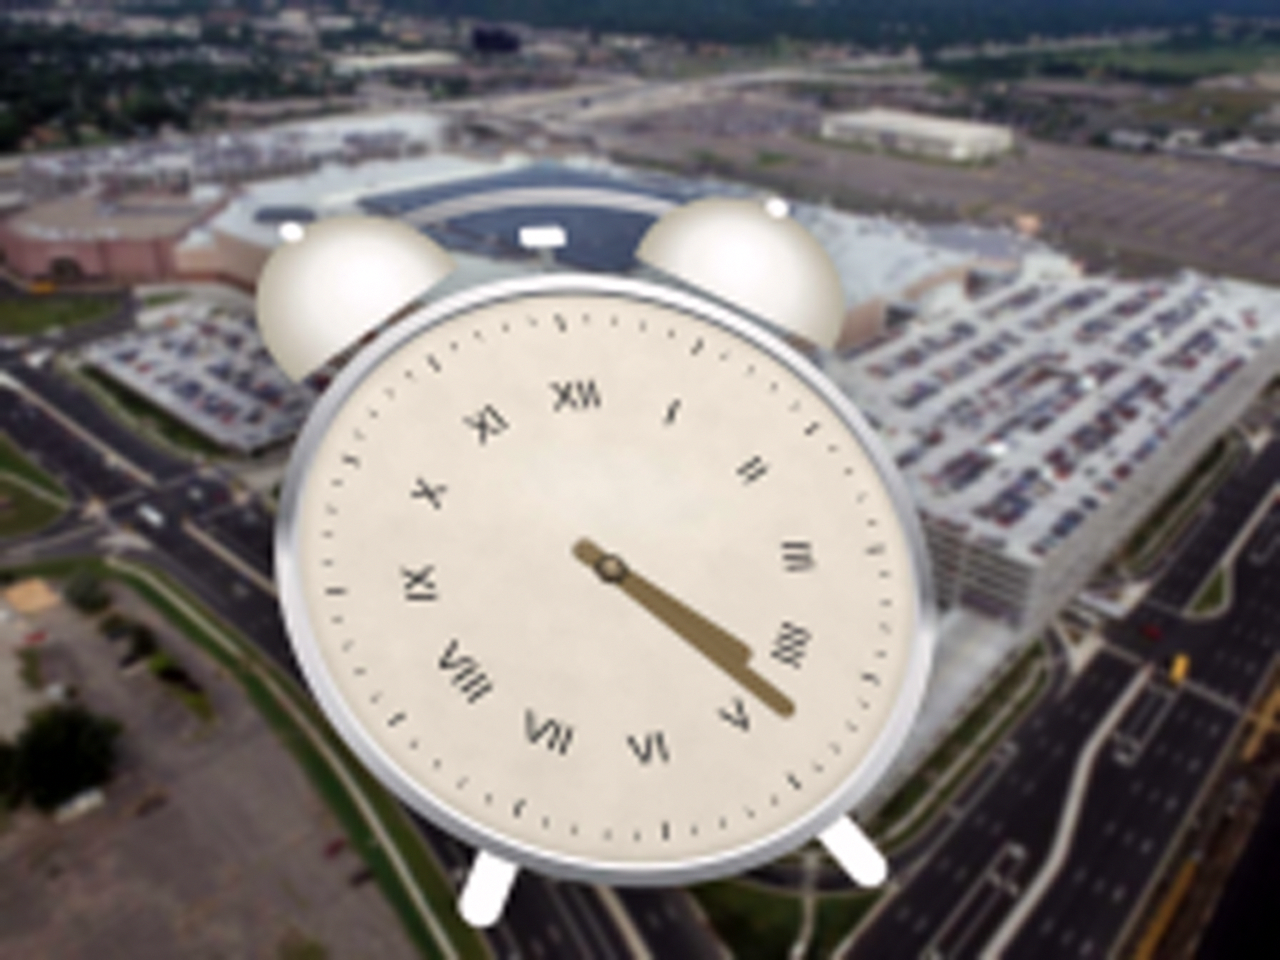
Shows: 4h23
